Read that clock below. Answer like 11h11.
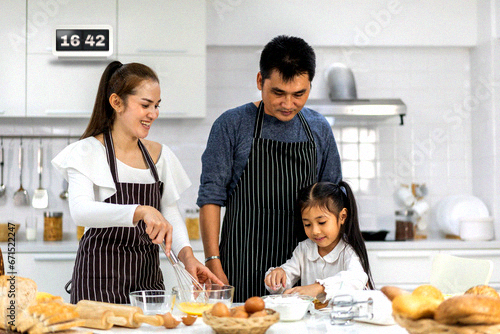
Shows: 16h42
